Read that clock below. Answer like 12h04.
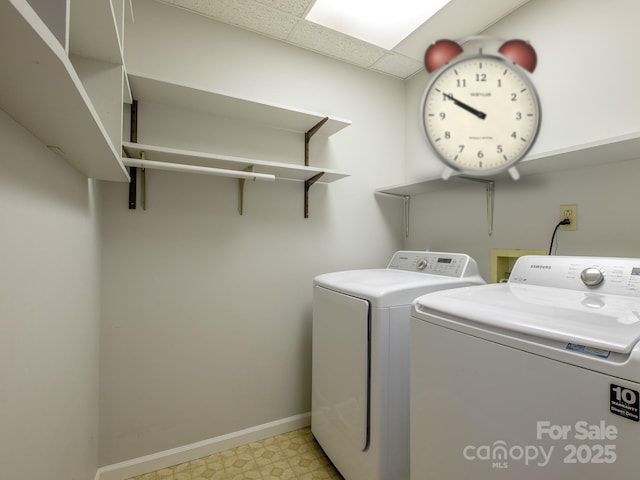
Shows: 9h50
